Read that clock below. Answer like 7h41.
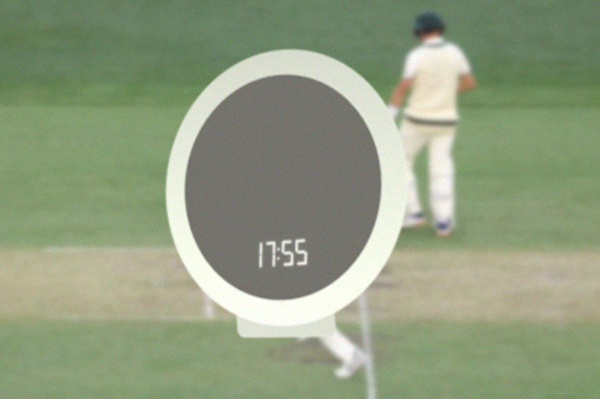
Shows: 17h55
